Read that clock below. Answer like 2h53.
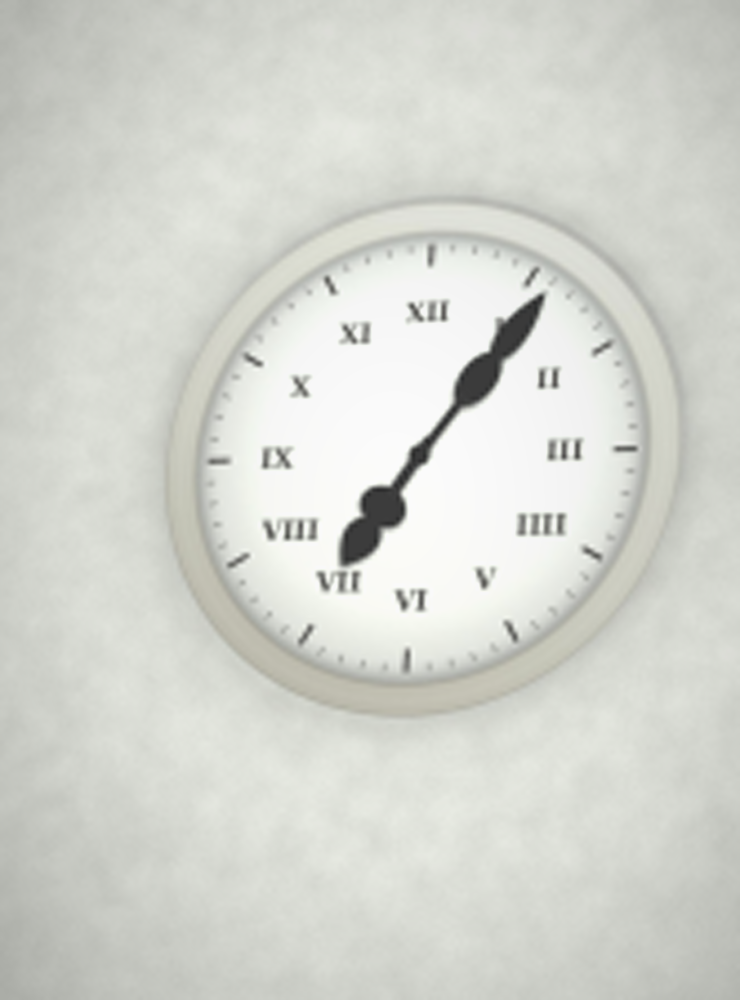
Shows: 7h06
